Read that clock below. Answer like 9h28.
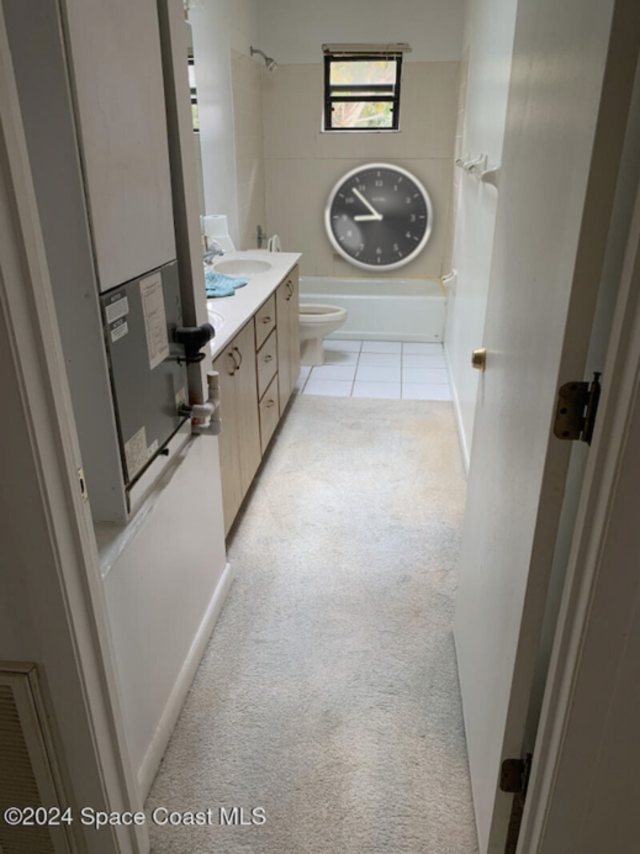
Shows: 8h53
